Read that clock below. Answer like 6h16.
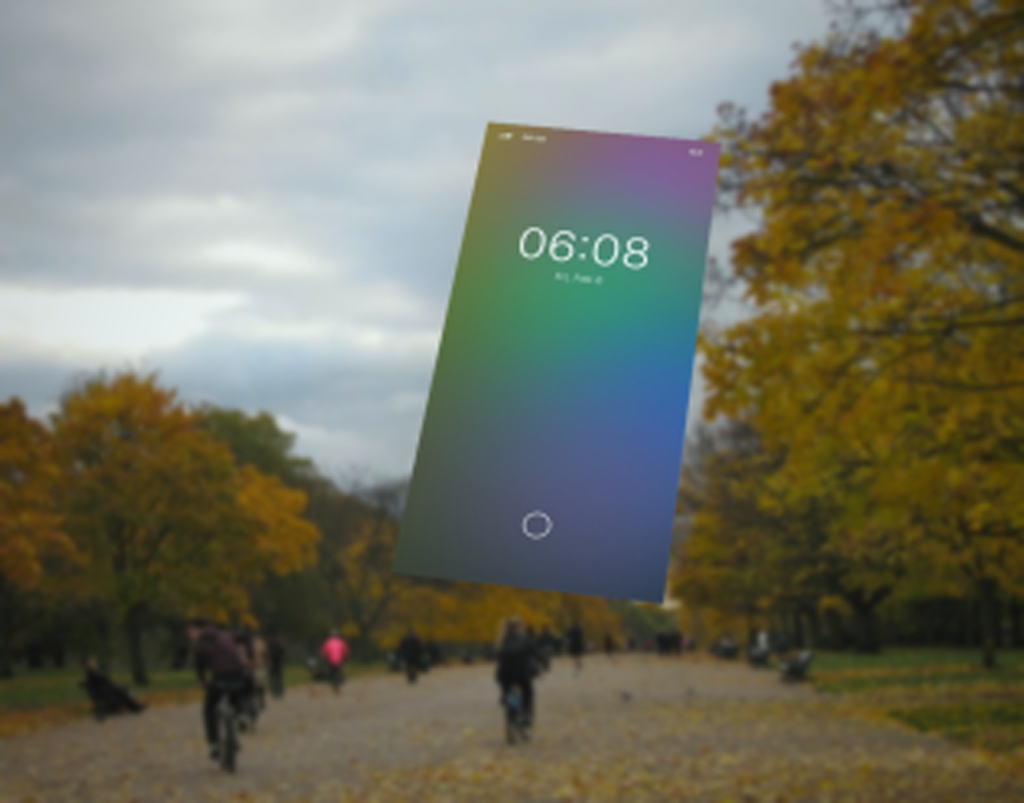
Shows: 6h08
